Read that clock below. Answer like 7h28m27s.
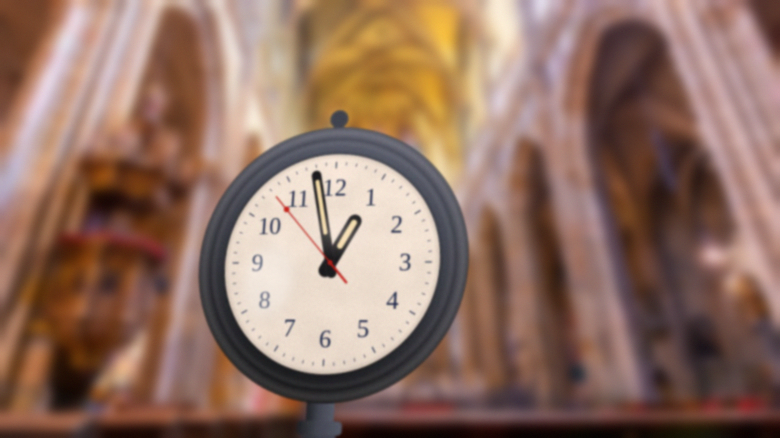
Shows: 12h57m53s
